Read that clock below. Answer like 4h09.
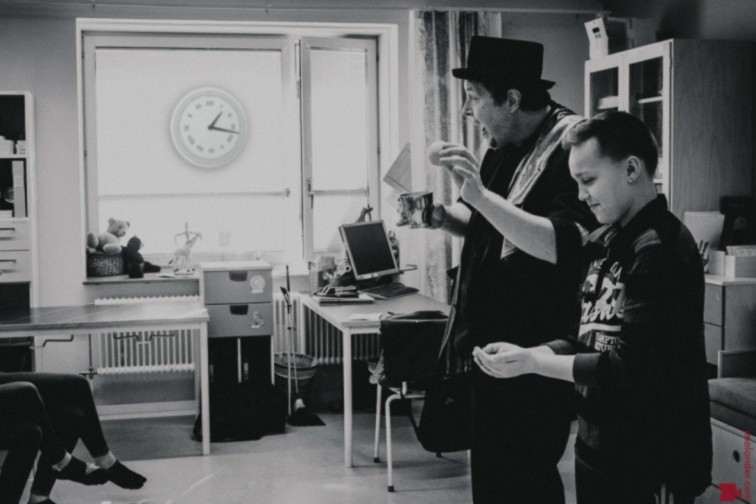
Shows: 1h17
